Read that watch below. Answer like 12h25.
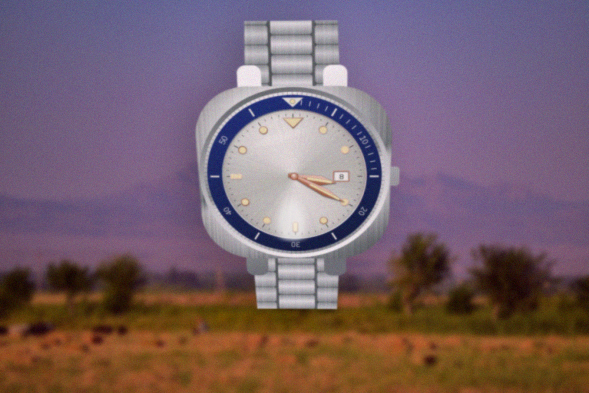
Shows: 3h20
